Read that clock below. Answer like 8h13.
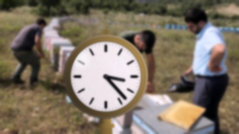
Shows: 3h23
